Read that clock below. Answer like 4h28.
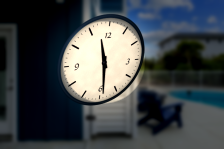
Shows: 11h29
